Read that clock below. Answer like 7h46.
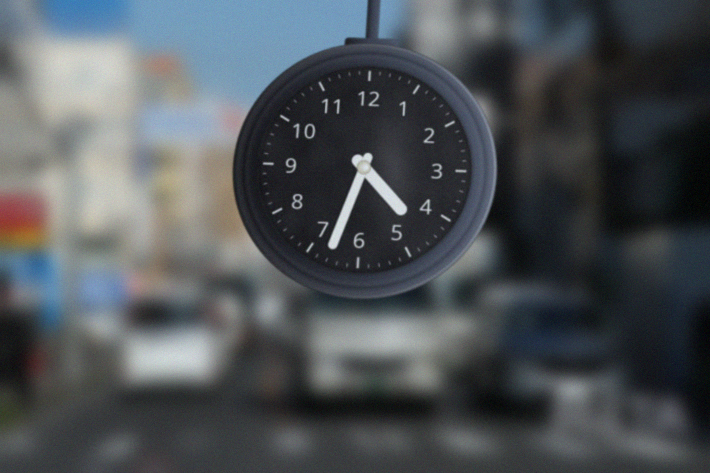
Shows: 4h33
